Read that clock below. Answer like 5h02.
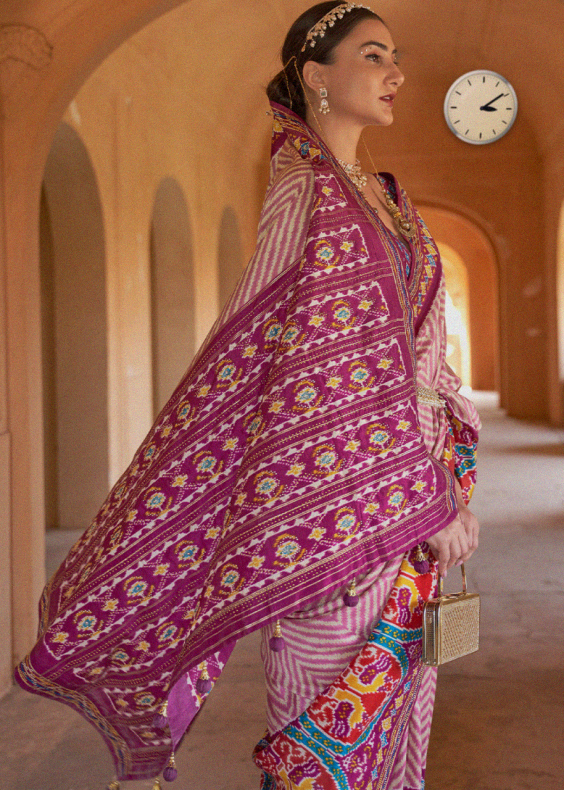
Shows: 3h09
